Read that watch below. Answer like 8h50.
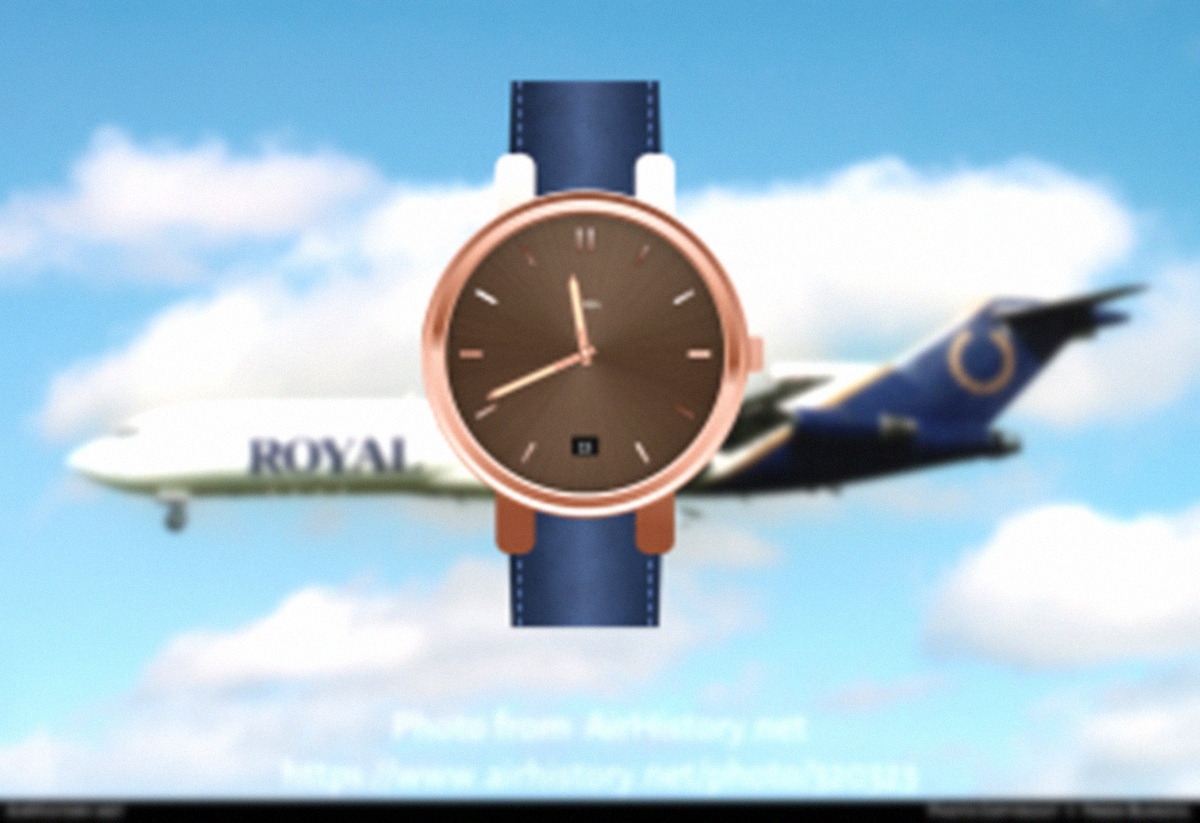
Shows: 11h41
